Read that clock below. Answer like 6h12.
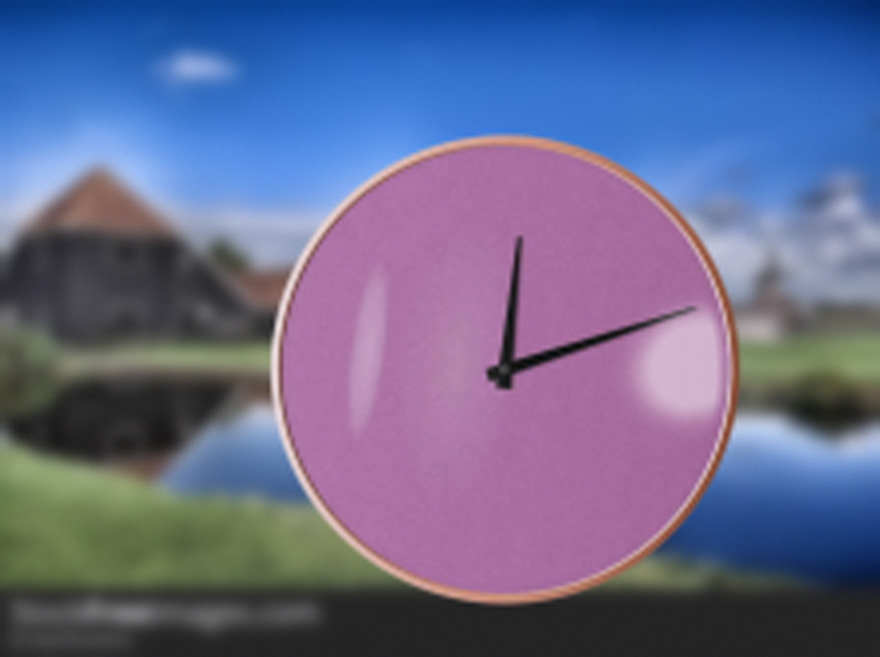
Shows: 12h12
